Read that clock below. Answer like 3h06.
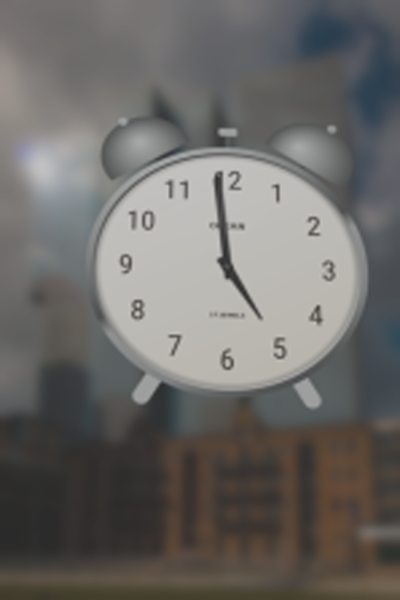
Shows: 4h59
